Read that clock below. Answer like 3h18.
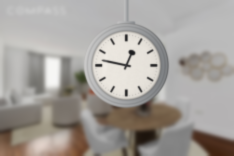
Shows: 12h47
